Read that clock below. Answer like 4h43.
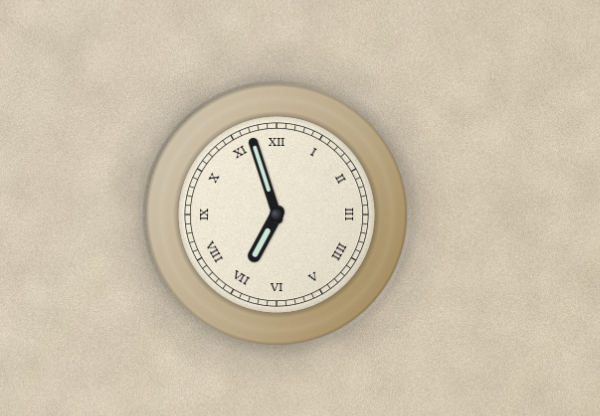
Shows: 6h57
